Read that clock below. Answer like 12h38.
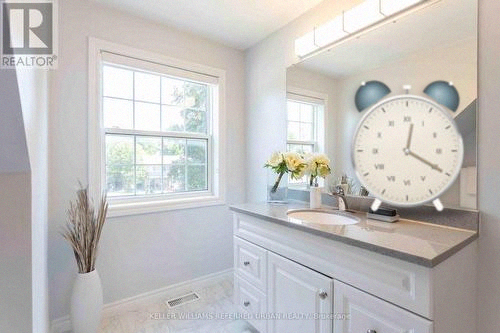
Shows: 12h20
